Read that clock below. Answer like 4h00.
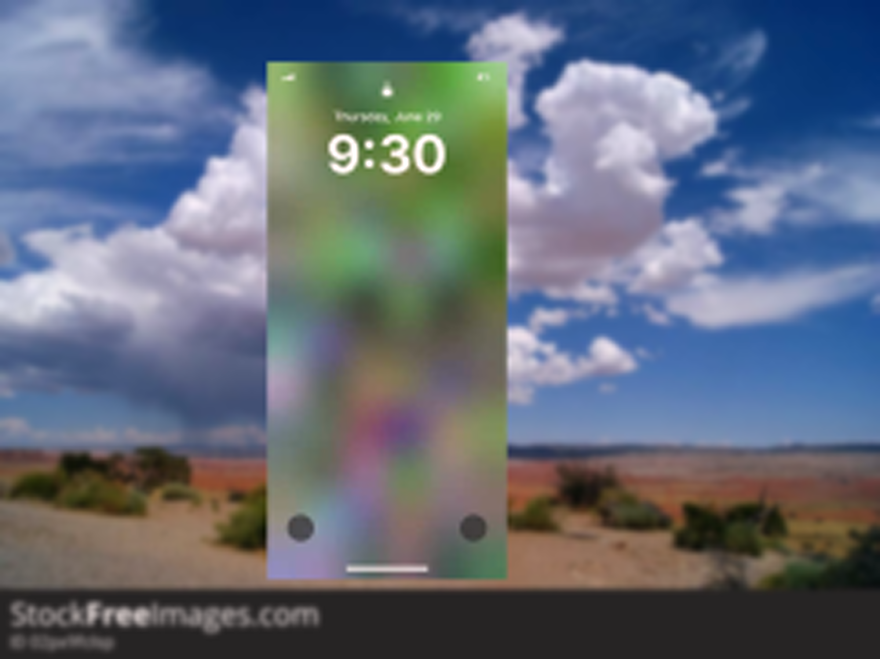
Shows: 9h30
